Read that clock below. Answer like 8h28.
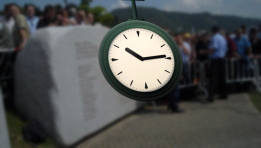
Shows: 10h14
